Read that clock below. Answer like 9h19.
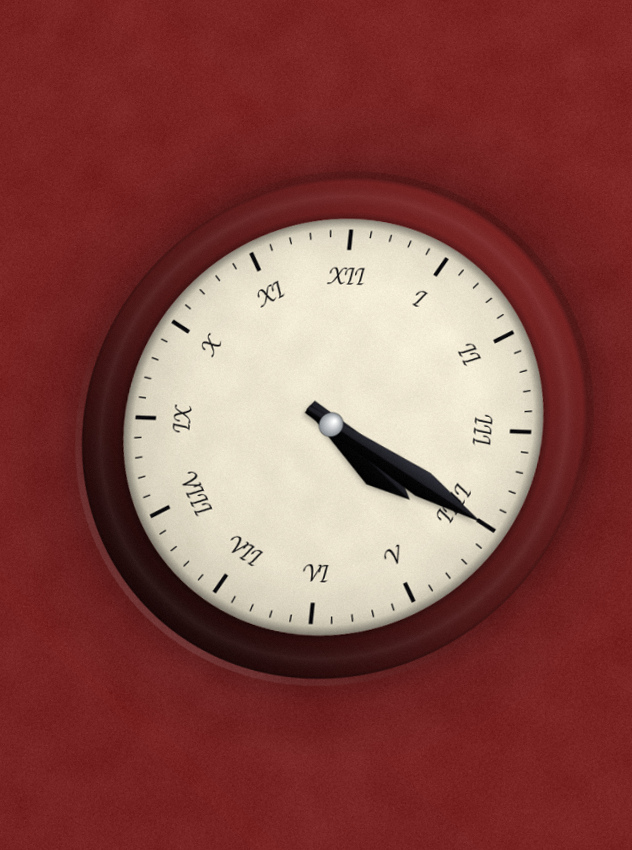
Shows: 4h20
